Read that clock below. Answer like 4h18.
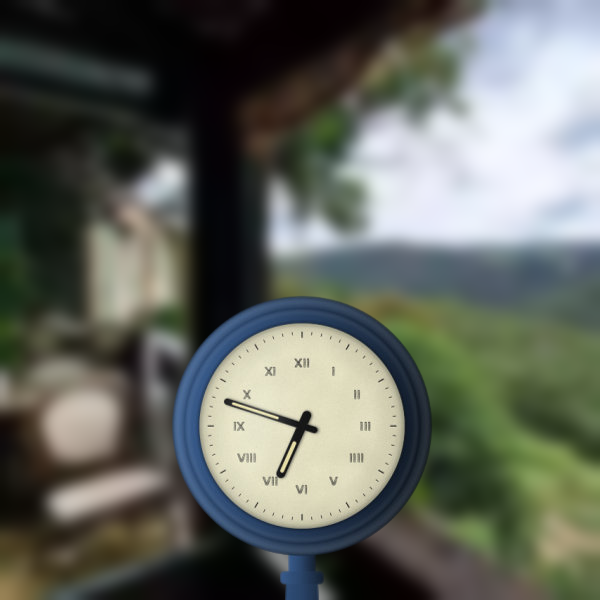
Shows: 6h48
